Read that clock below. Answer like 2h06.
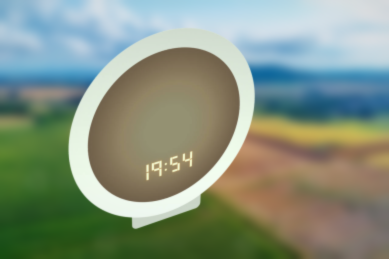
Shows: 19h54
